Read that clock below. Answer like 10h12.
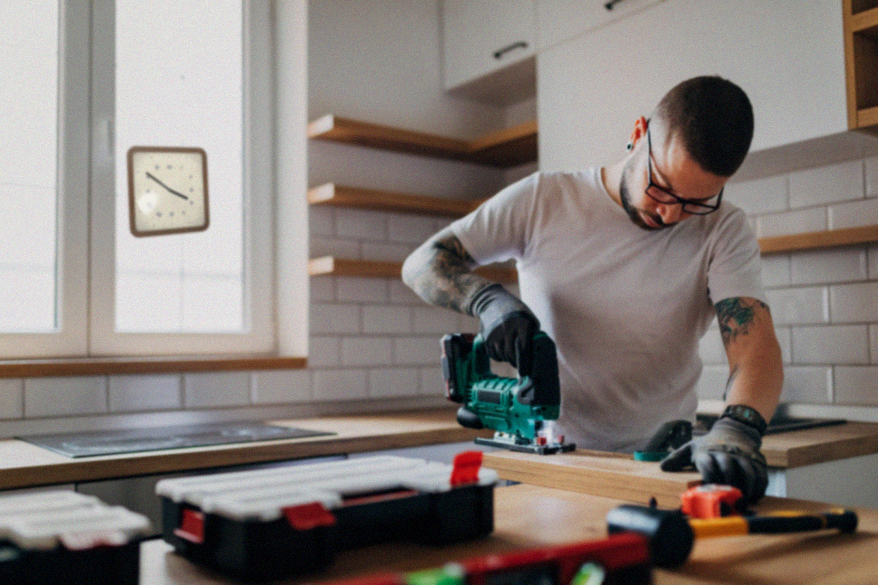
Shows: 3h51
